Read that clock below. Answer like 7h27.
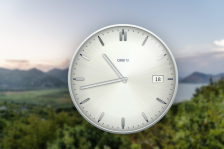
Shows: 10h43
